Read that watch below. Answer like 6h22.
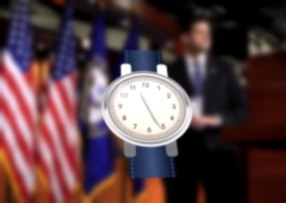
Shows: 11h26
